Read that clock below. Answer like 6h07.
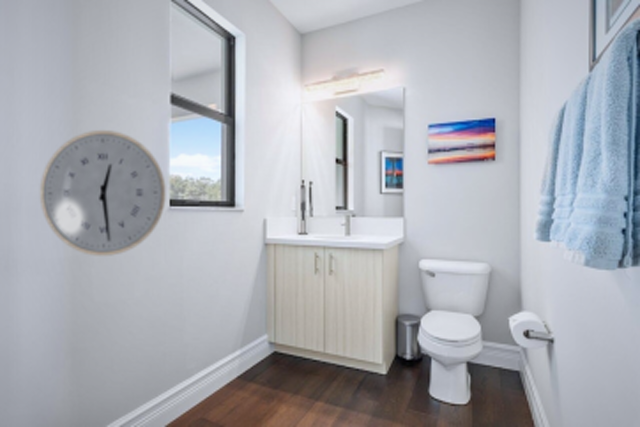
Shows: 12h29
